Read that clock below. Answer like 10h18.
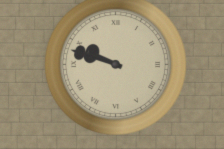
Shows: 9h48
